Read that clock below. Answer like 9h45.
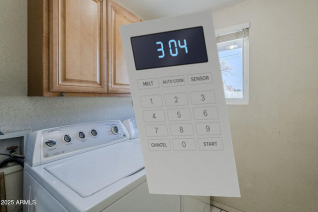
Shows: 3h04
